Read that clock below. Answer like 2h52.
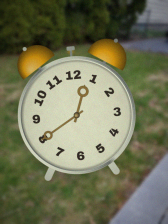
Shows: 12h40
